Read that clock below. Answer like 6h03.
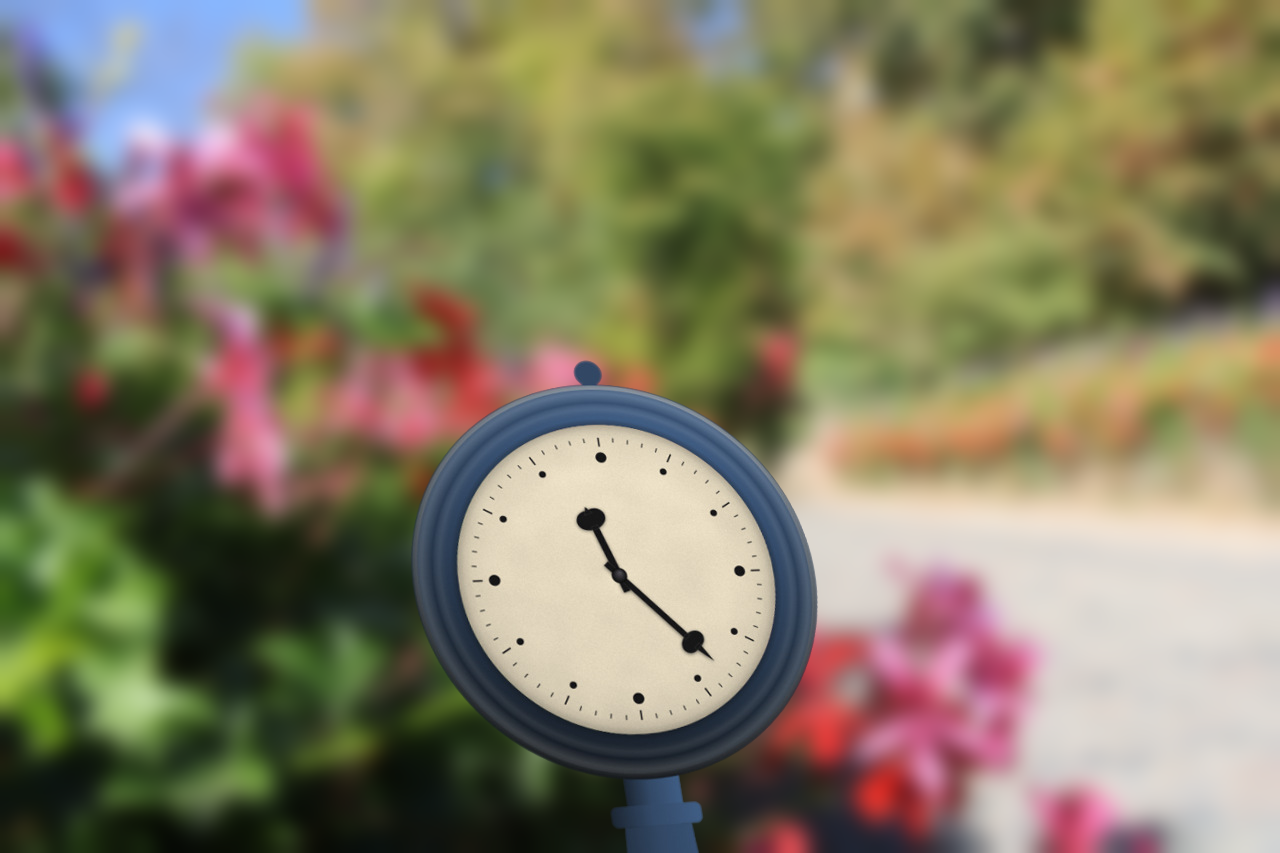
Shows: 11h23
